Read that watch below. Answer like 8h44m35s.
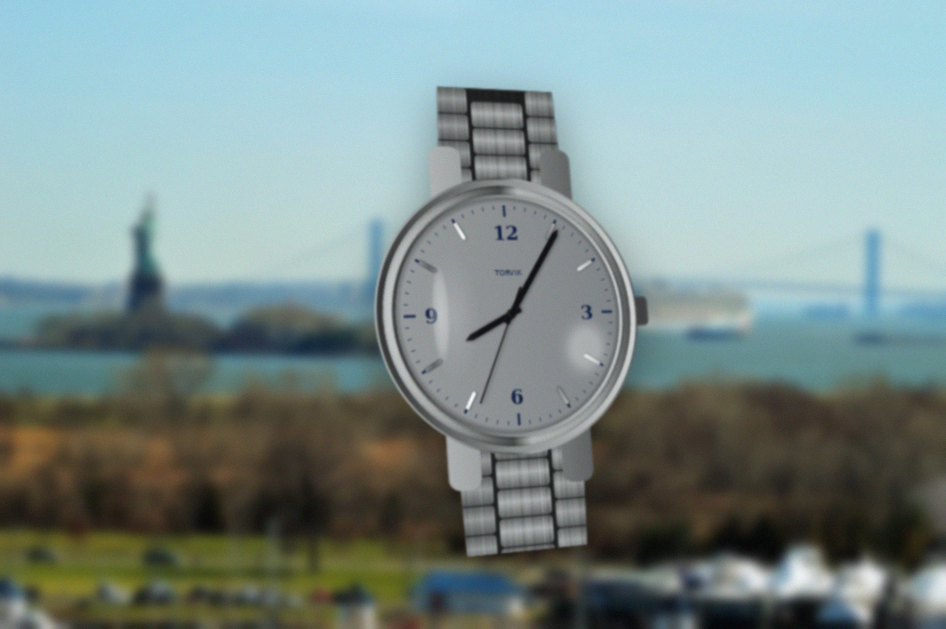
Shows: 8h05m34s
